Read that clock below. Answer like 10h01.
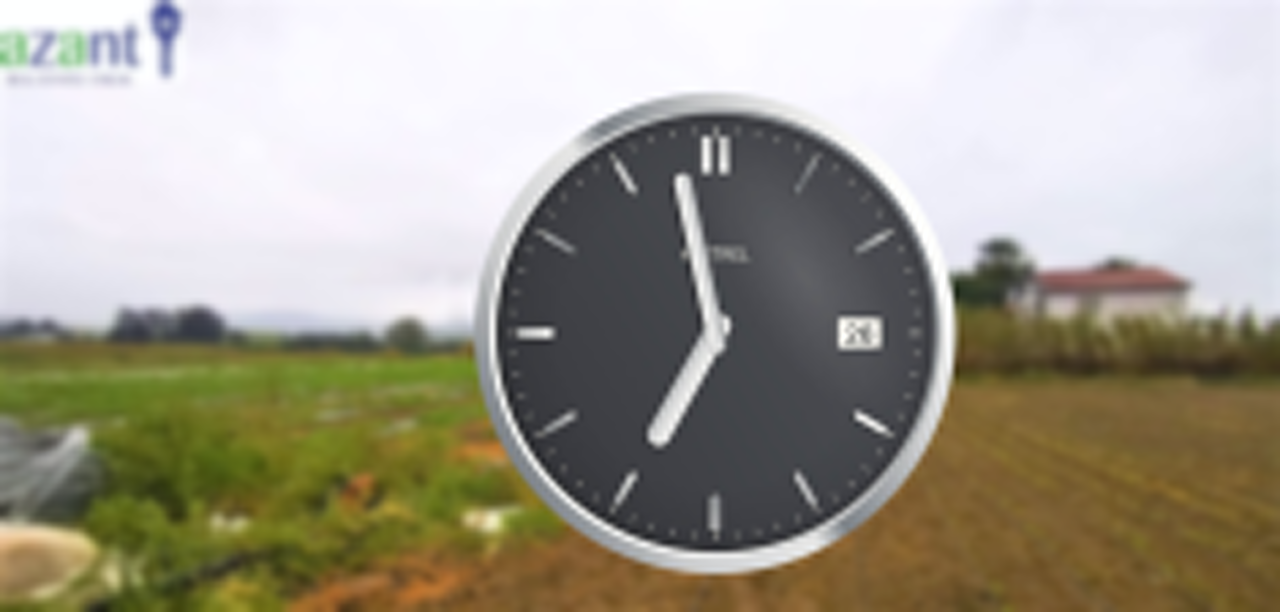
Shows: 6h58
